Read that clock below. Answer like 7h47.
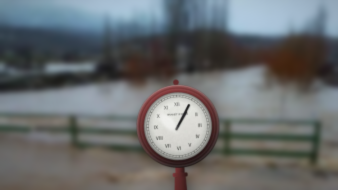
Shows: 1h05
